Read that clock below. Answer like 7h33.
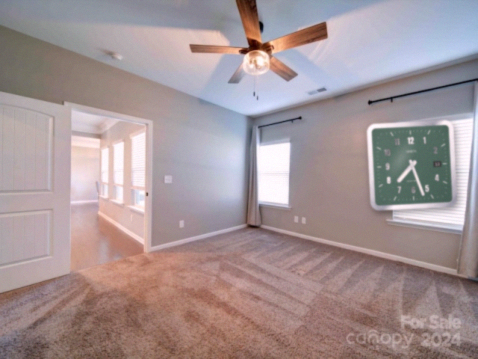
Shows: 7h27
